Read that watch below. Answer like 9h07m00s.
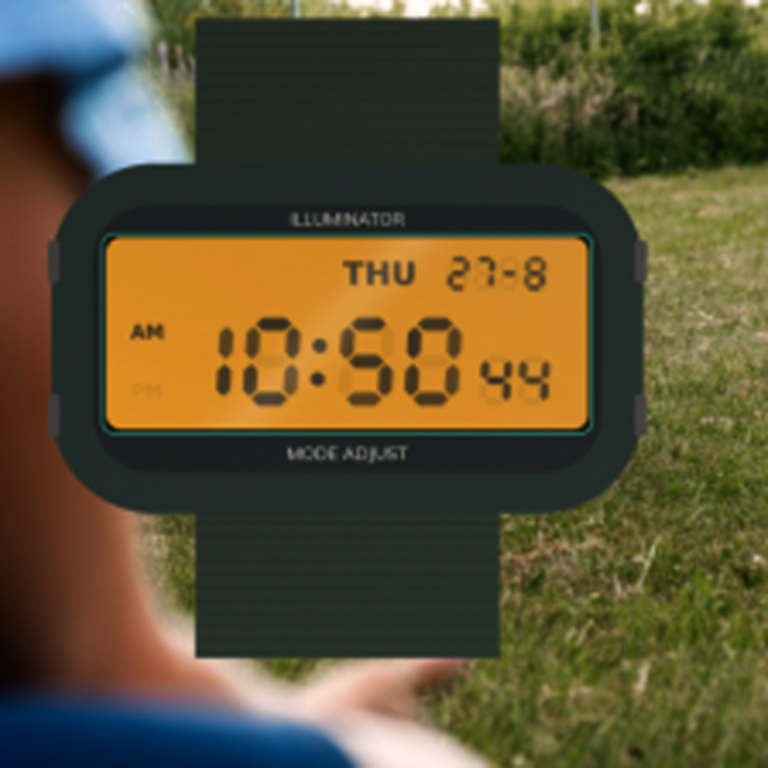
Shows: 10h50m44s
